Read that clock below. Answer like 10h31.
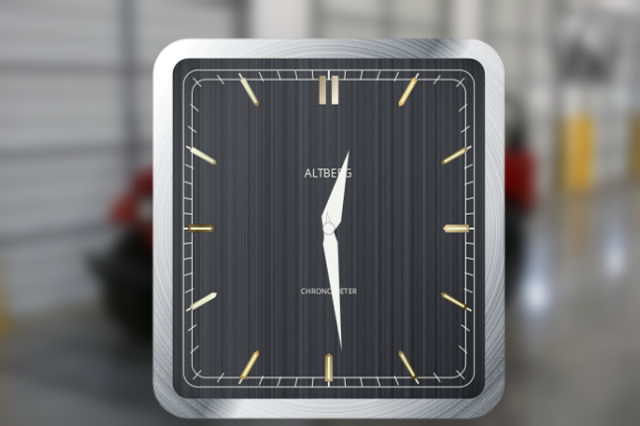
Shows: 12h29
